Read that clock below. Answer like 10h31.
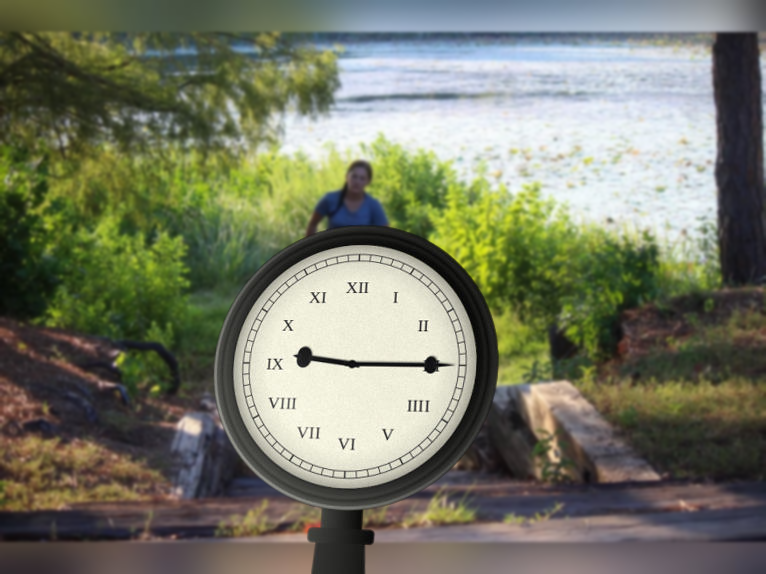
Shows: 9h15
